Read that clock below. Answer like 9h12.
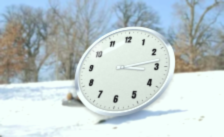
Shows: 3h13
